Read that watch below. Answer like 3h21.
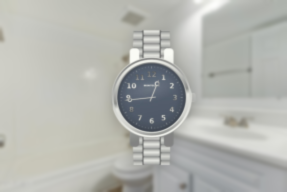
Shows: 12h44
